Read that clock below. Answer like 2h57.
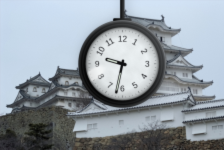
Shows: 9h32
